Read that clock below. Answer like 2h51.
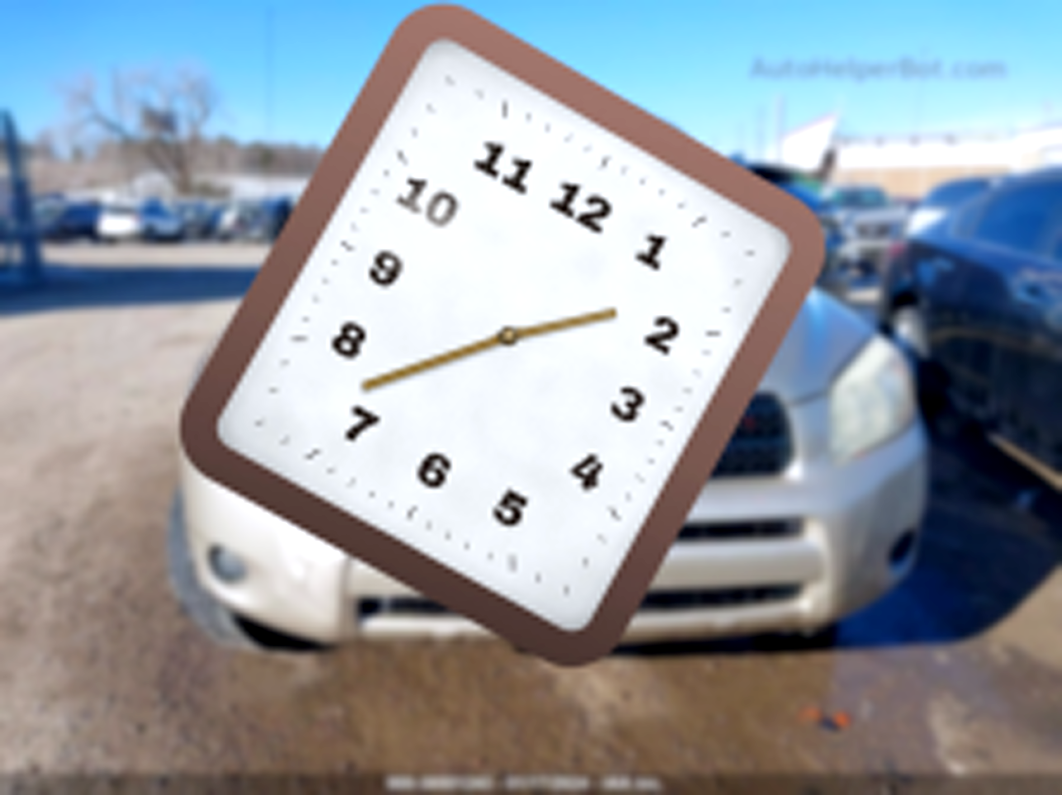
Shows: 1h37
